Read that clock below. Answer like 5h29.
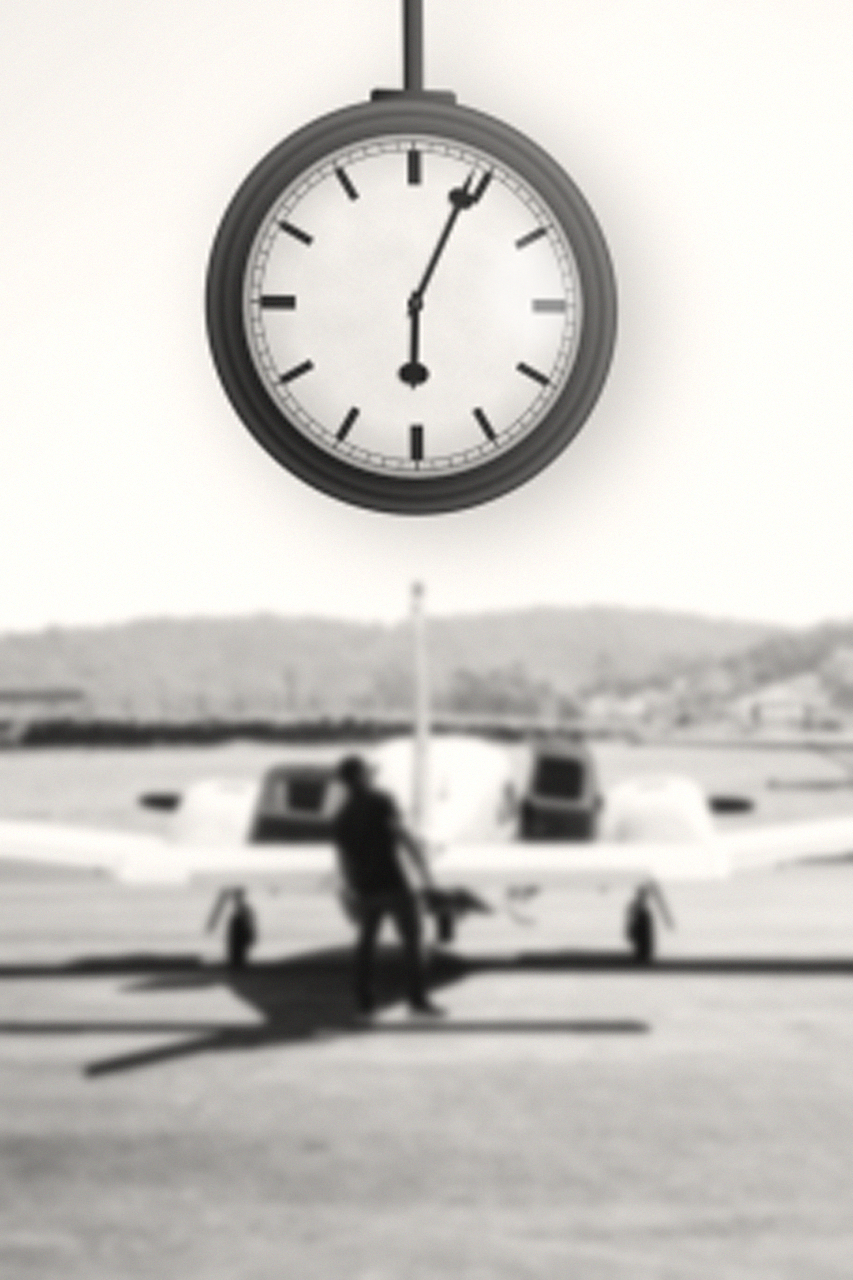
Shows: 6h04
